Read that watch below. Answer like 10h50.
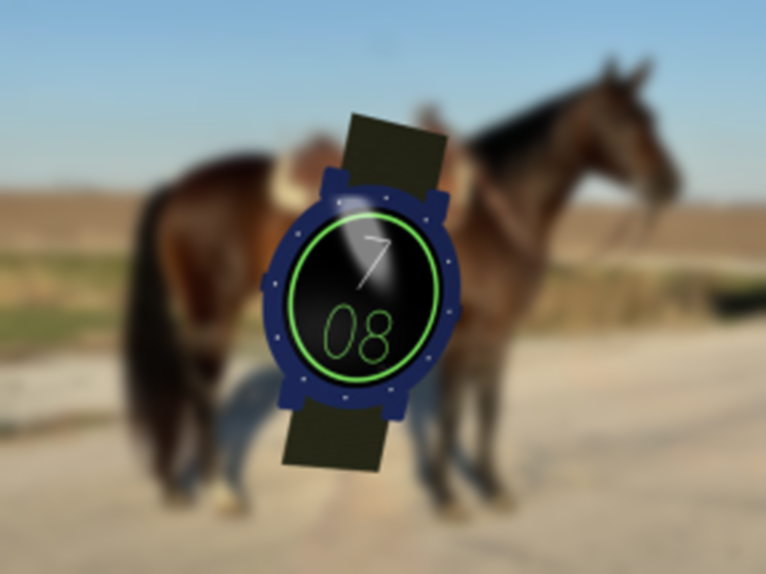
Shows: 7h08
